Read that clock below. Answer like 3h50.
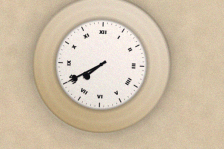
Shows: 7h40
